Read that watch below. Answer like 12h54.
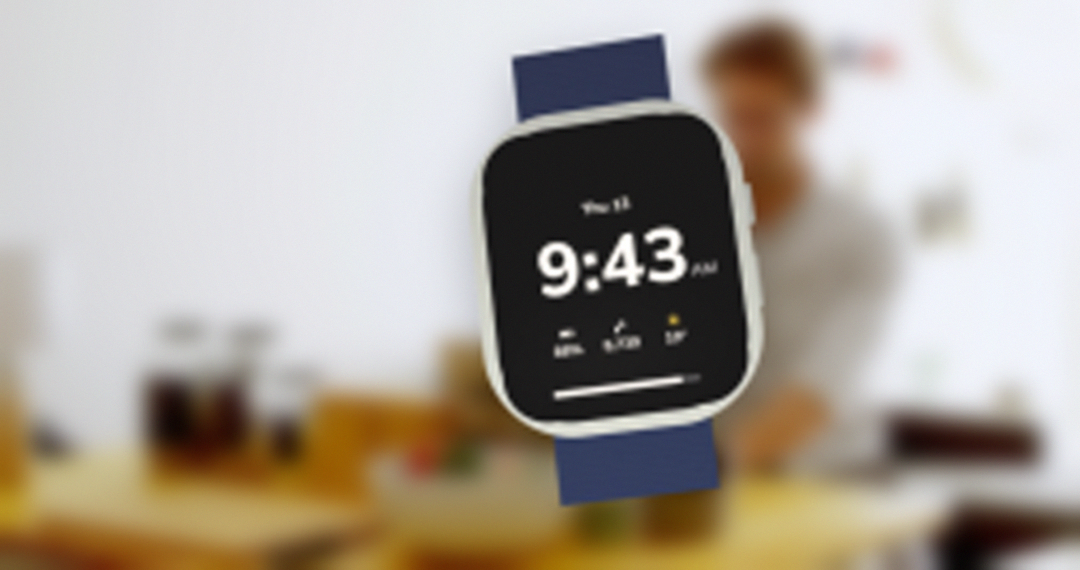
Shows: 9h43
